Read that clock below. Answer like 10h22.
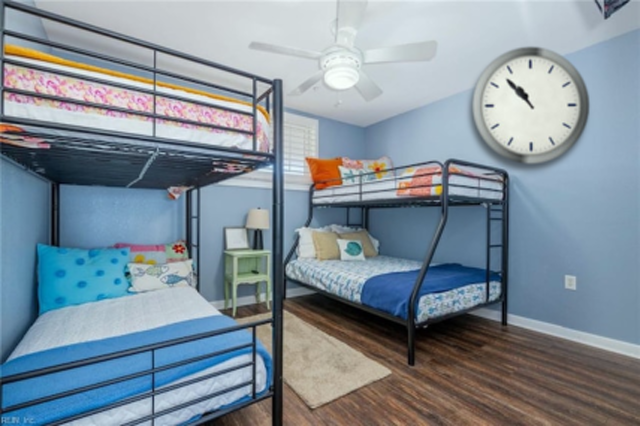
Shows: 10h53
